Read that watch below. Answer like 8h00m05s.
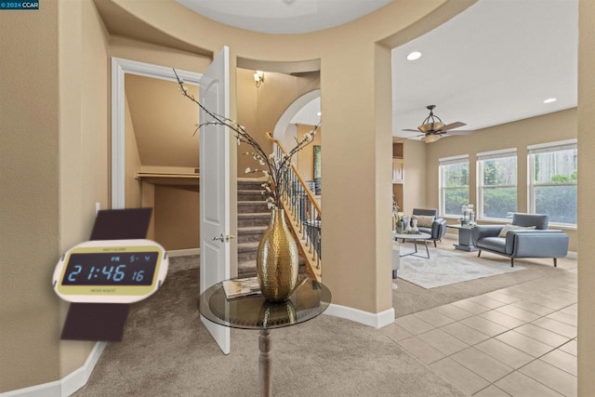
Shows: 21h46m16s
